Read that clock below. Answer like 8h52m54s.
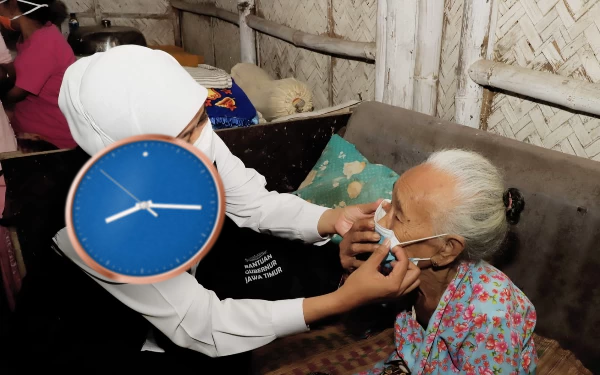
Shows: 8h15m52s
